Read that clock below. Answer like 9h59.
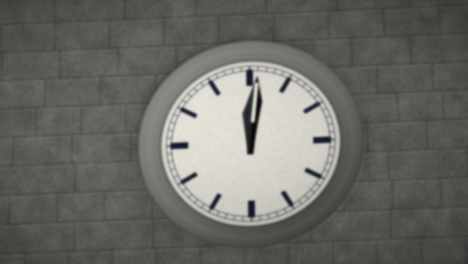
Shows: 12h01
